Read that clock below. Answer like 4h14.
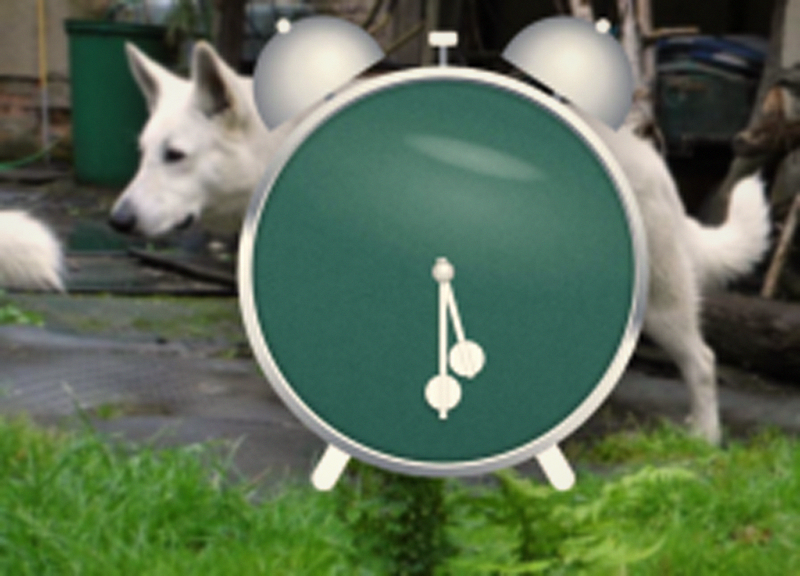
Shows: 5h30
